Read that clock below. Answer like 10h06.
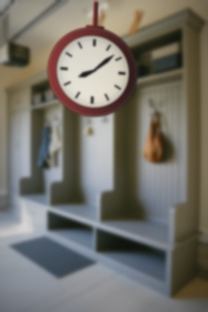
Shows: 8h08
